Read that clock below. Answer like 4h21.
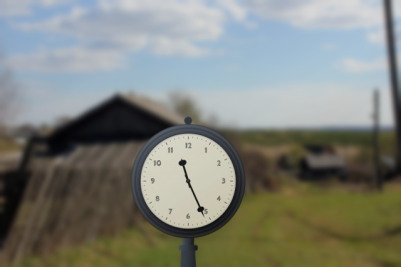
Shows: 11h26
